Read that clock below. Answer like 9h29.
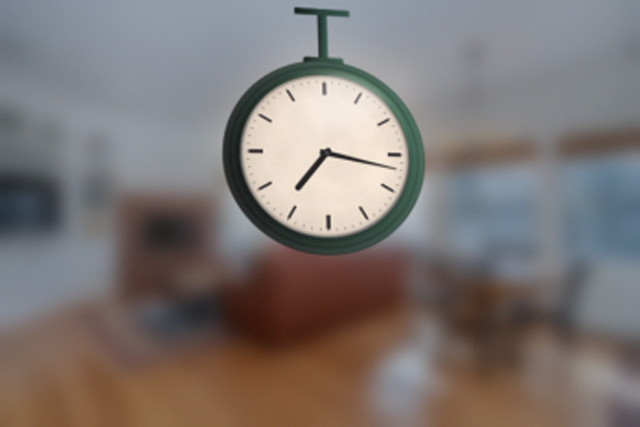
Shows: 7h17
